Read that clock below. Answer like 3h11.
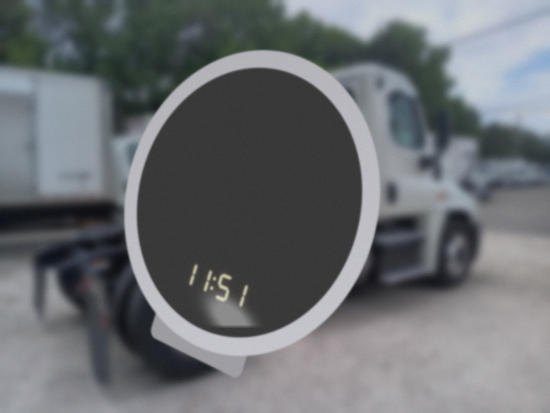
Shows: 11h51
